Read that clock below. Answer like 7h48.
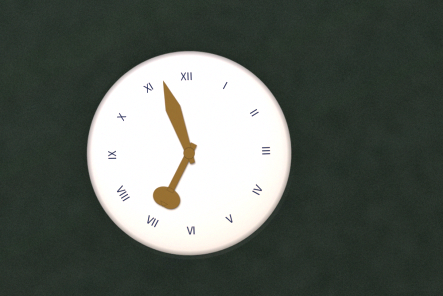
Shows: 6h57
